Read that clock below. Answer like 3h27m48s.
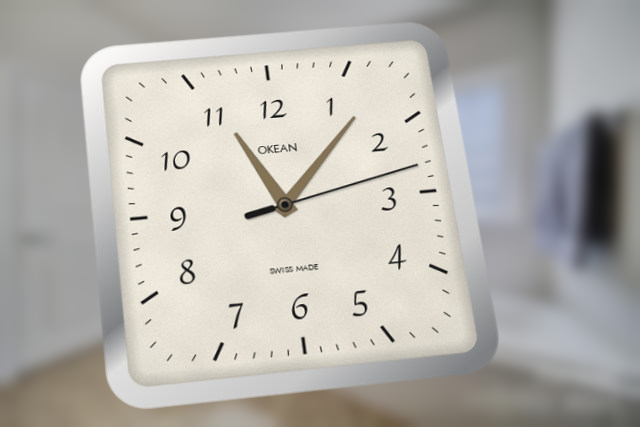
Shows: 11h07m13s
